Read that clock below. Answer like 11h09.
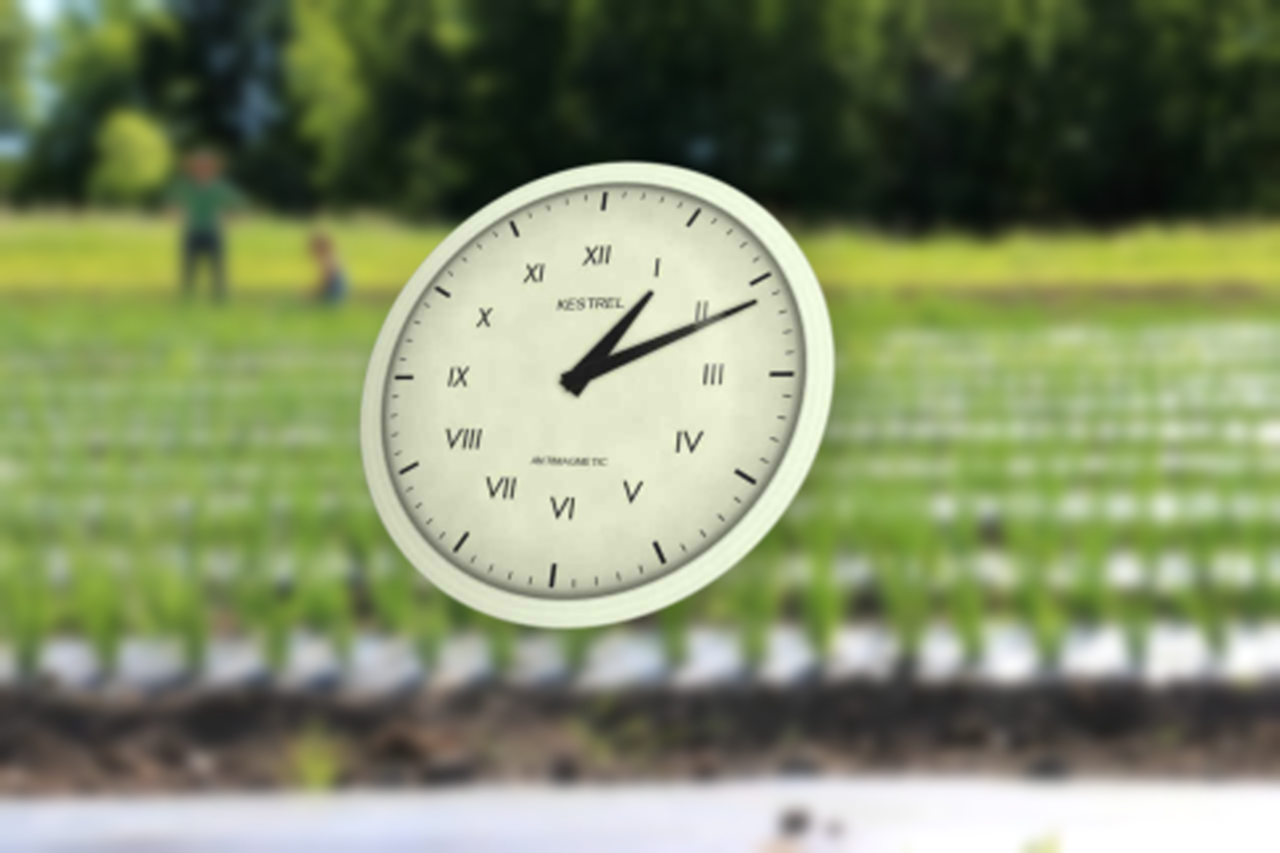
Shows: 1h11
